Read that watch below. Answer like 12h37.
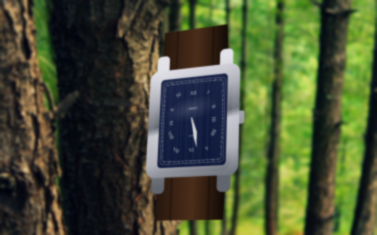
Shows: 5h28
